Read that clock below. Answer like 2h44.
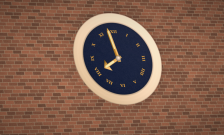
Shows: 7h58
